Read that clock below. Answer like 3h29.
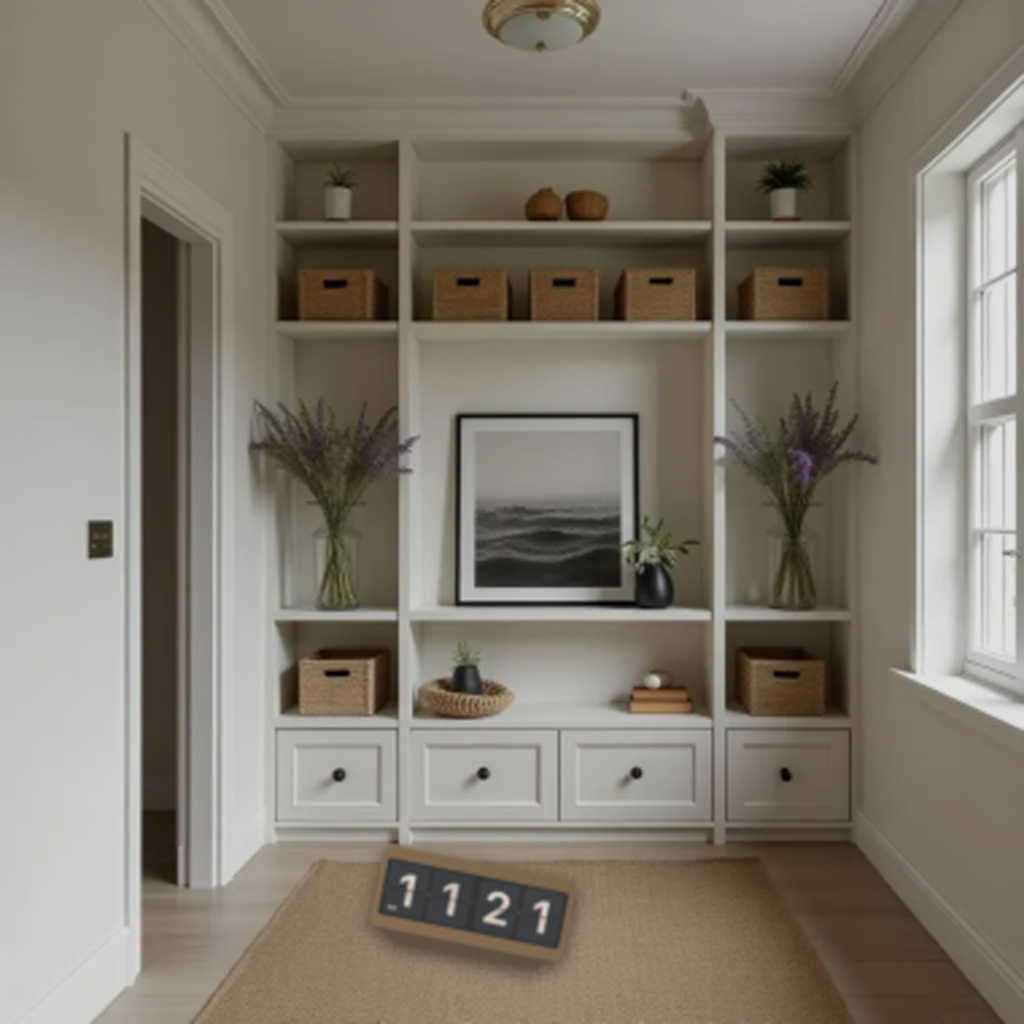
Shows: 11h21
